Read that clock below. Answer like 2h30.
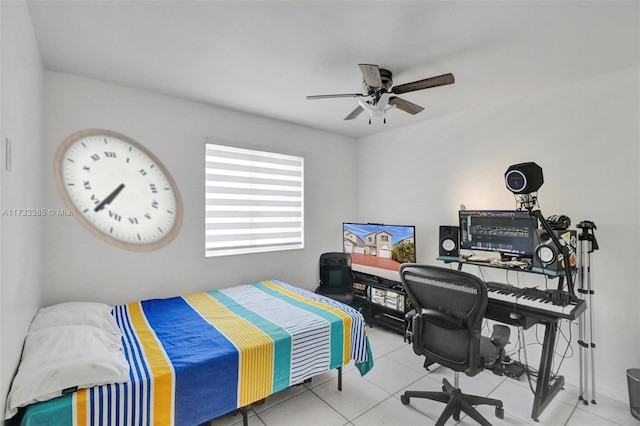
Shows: 7h39
